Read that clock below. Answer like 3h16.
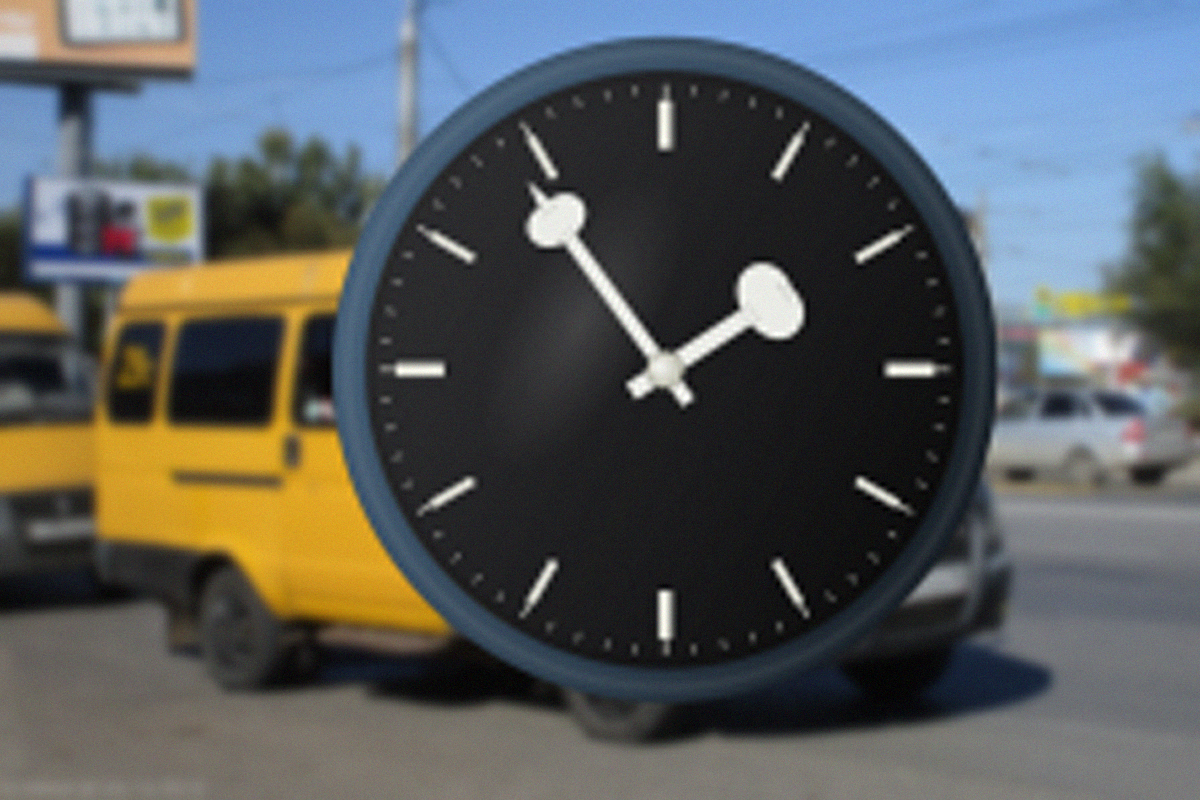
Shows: 1h54
